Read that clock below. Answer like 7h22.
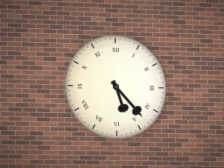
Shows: 5h23
